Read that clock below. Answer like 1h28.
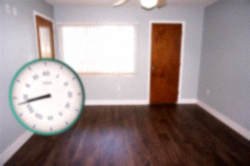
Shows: 8h43
